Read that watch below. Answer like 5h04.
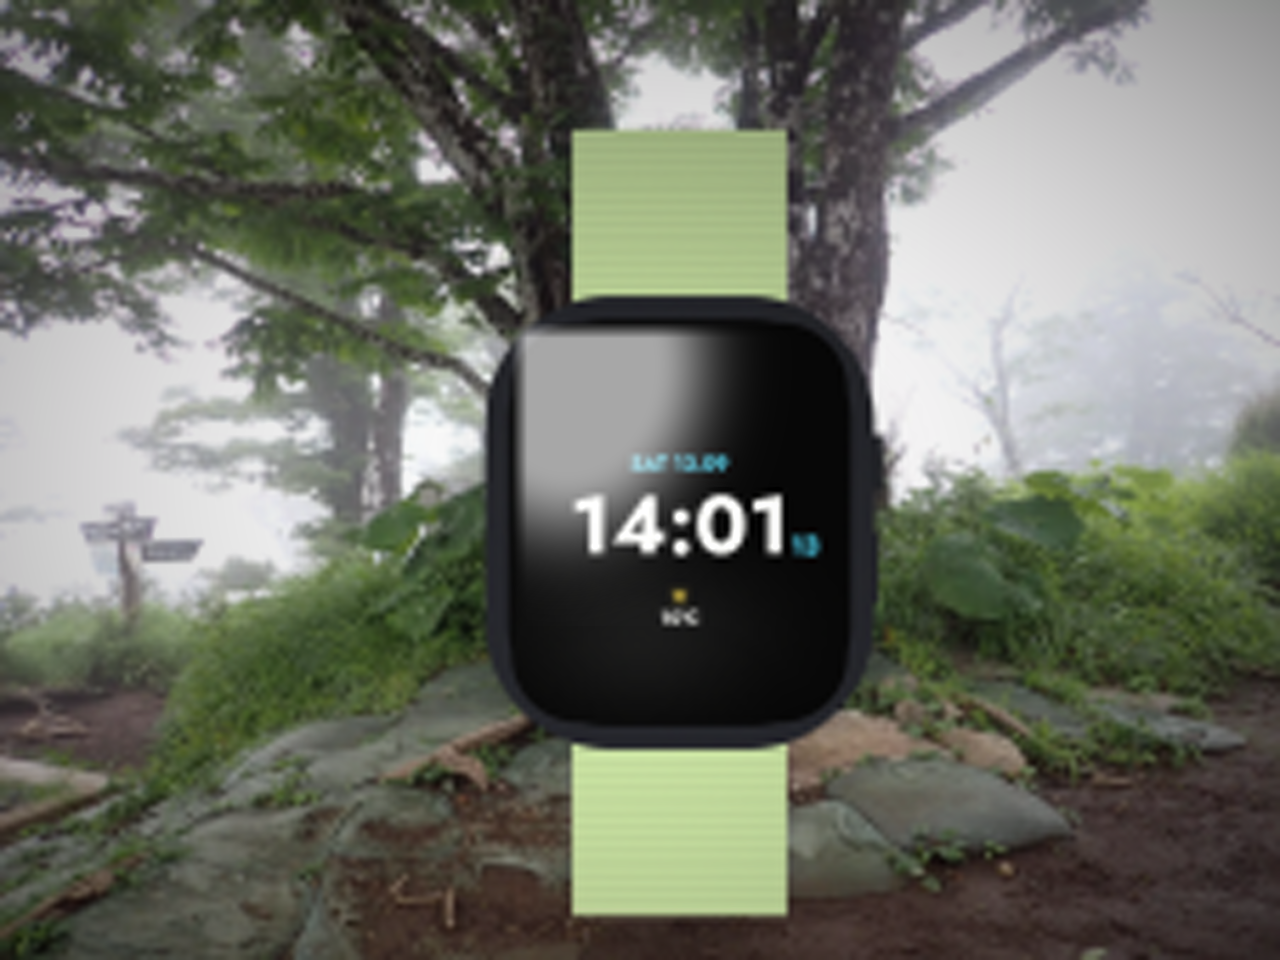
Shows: 14h01
